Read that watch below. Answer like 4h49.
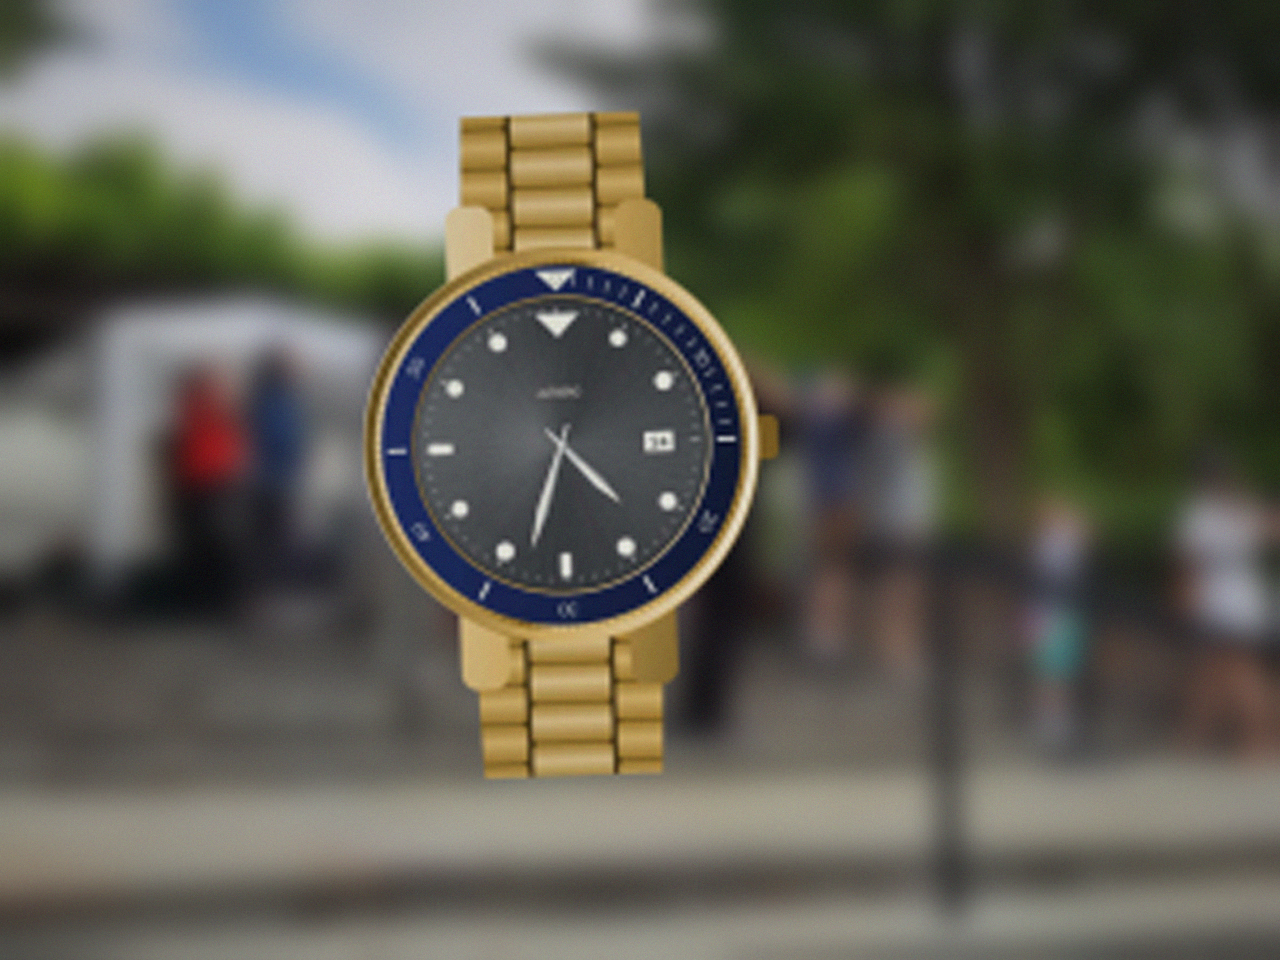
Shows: 4h33
